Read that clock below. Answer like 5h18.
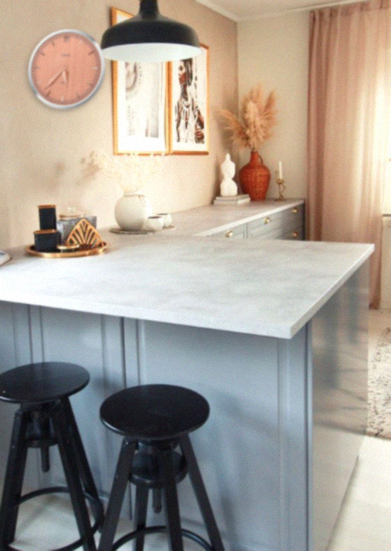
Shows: 5h37
